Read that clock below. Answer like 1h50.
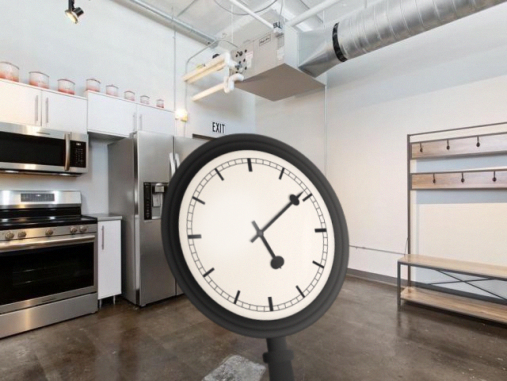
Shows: 5h09
